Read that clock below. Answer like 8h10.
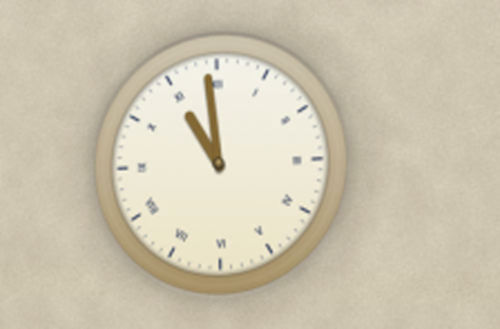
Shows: 10h59
